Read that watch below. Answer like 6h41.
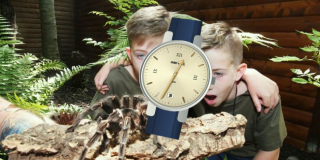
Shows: 12h33
